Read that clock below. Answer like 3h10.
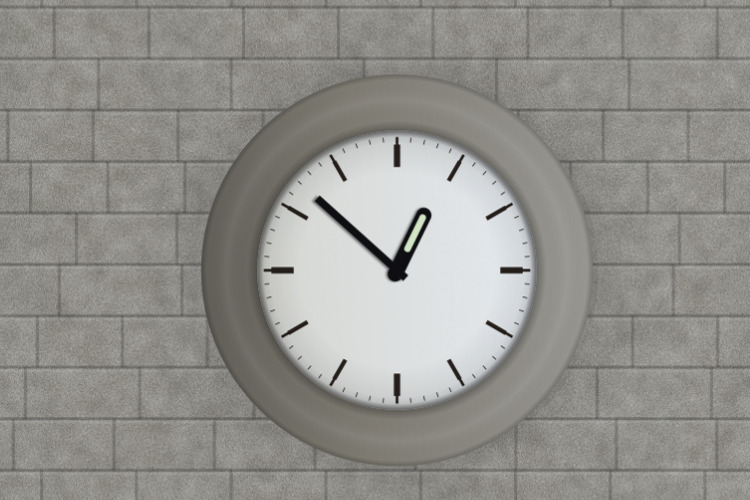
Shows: 12h52
